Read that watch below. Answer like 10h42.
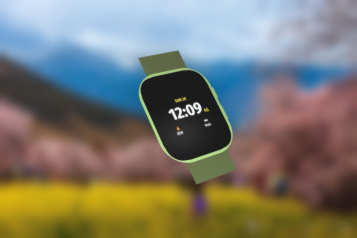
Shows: 12h09
